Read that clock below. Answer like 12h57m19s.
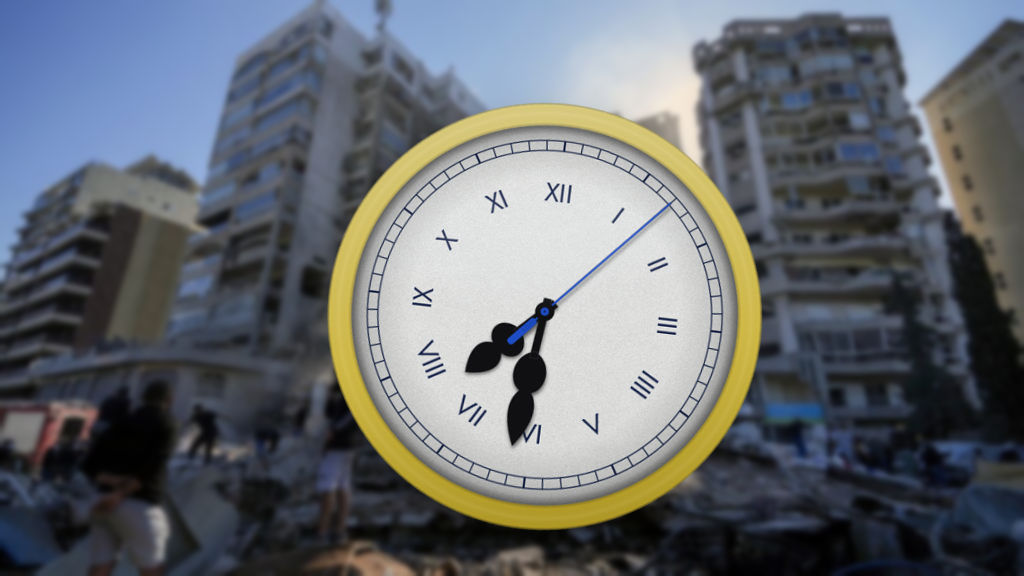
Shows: 7h31m07s
